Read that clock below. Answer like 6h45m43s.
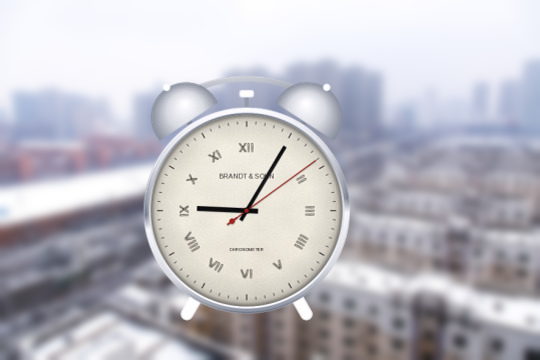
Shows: 9h05m09s
